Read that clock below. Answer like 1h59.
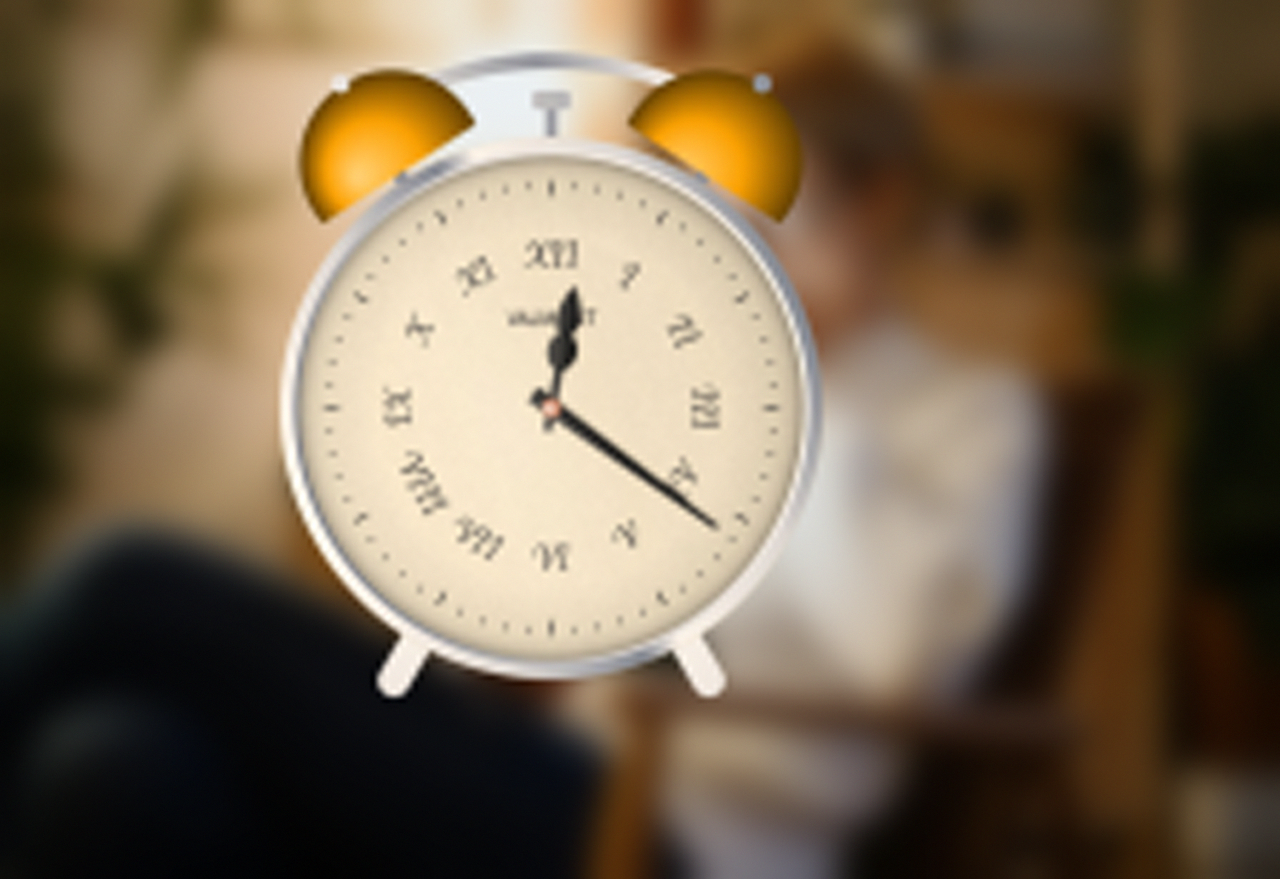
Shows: 12h21
